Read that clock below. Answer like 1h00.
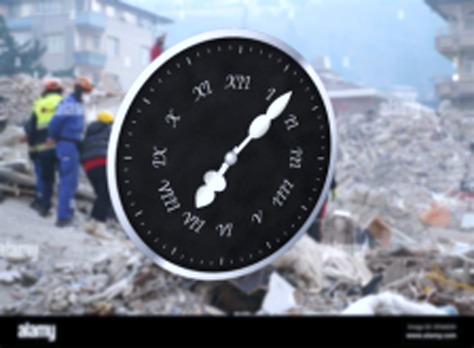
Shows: 7h07
